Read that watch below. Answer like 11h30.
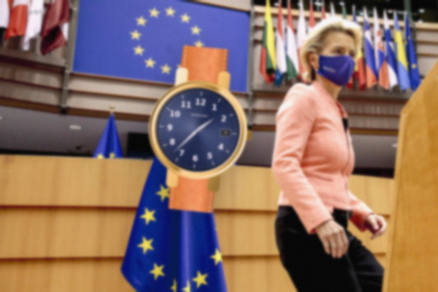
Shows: 1h37
